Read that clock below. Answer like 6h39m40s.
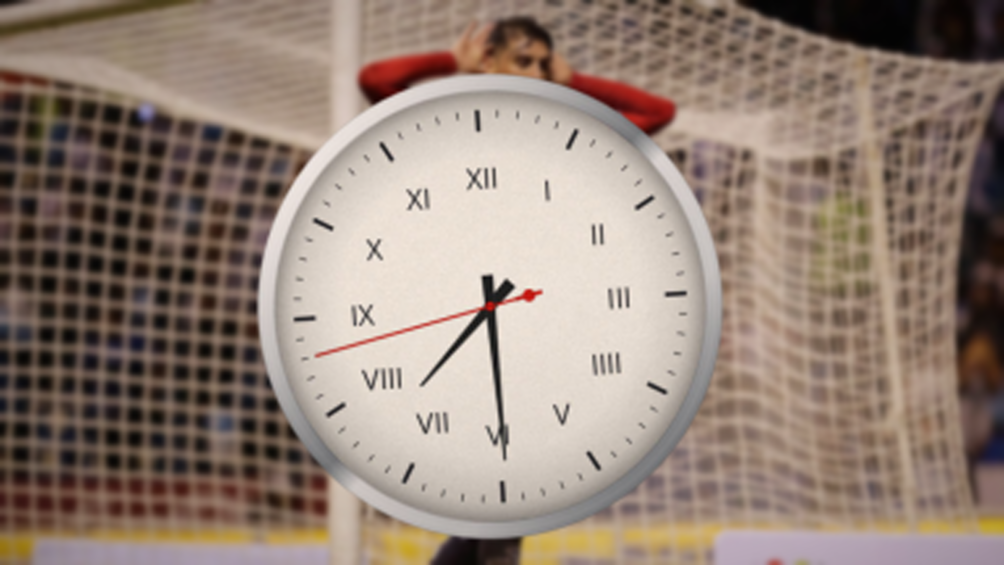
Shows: 7h29m43s
